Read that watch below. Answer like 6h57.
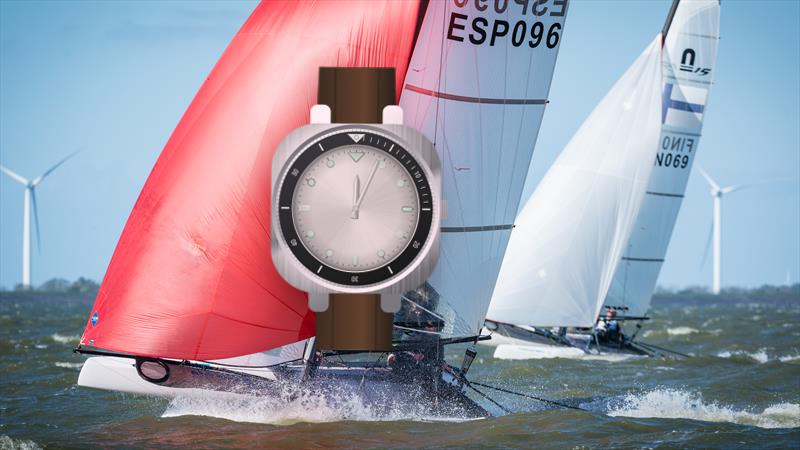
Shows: 12h04
